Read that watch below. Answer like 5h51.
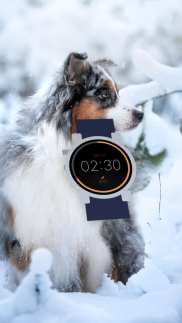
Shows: 2h30
